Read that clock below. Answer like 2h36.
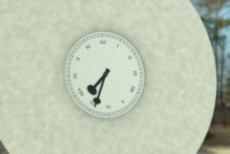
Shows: 7h34
